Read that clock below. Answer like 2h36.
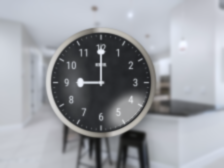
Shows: 9h00
